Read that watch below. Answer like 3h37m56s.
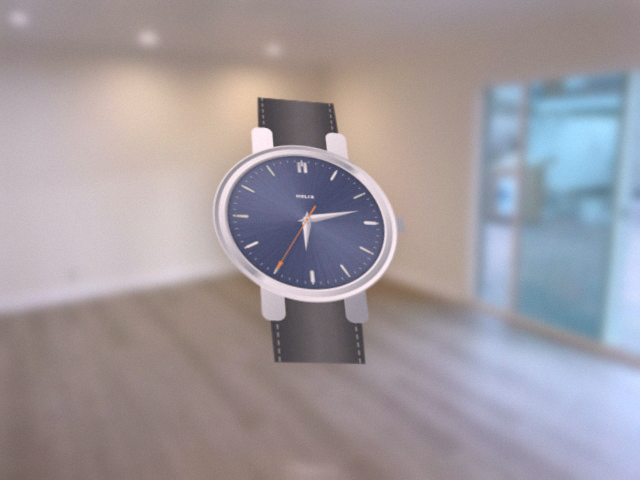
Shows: 6h12m35s
